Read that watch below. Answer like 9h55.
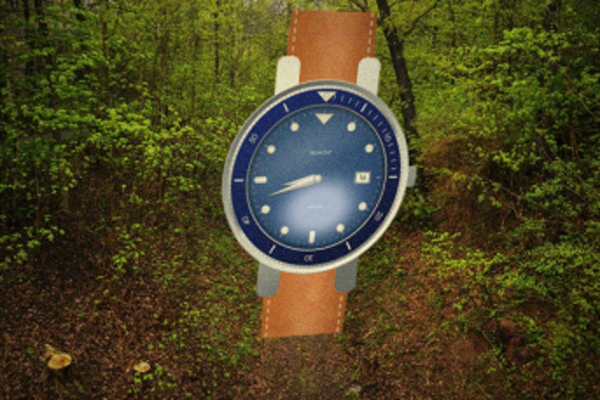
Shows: 8h42
